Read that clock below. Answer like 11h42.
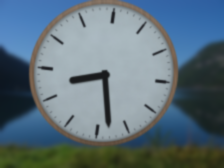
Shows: 8h28
